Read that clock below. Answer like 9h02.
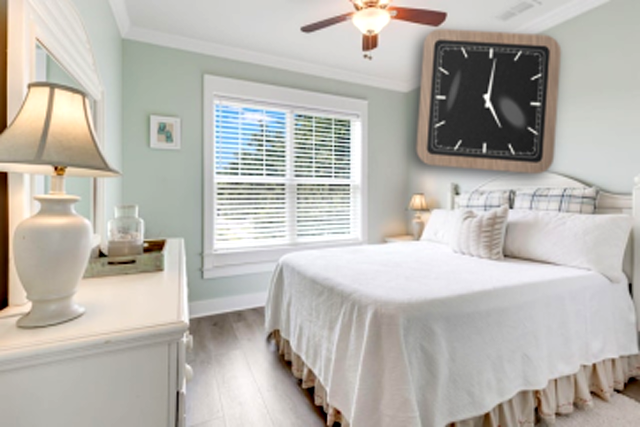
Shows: 5h01
